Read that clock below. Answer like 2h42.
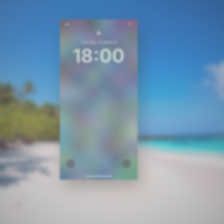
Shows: 18h00
